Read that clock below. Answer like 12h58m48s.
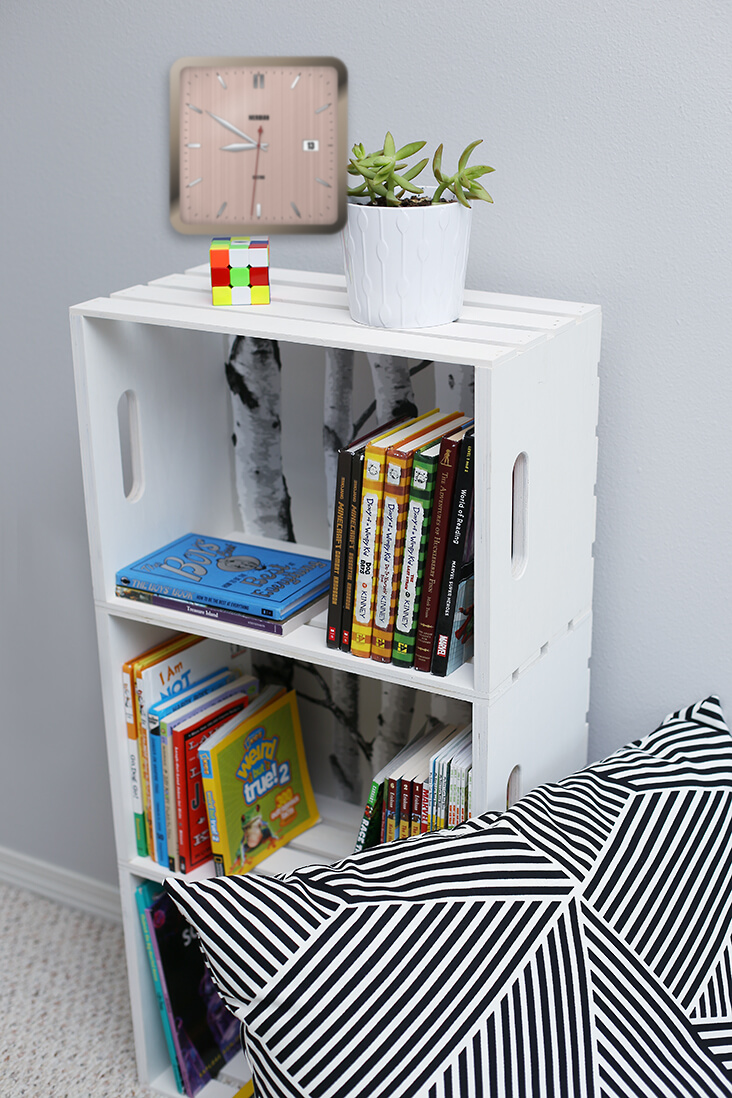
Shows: 8h50m31s
